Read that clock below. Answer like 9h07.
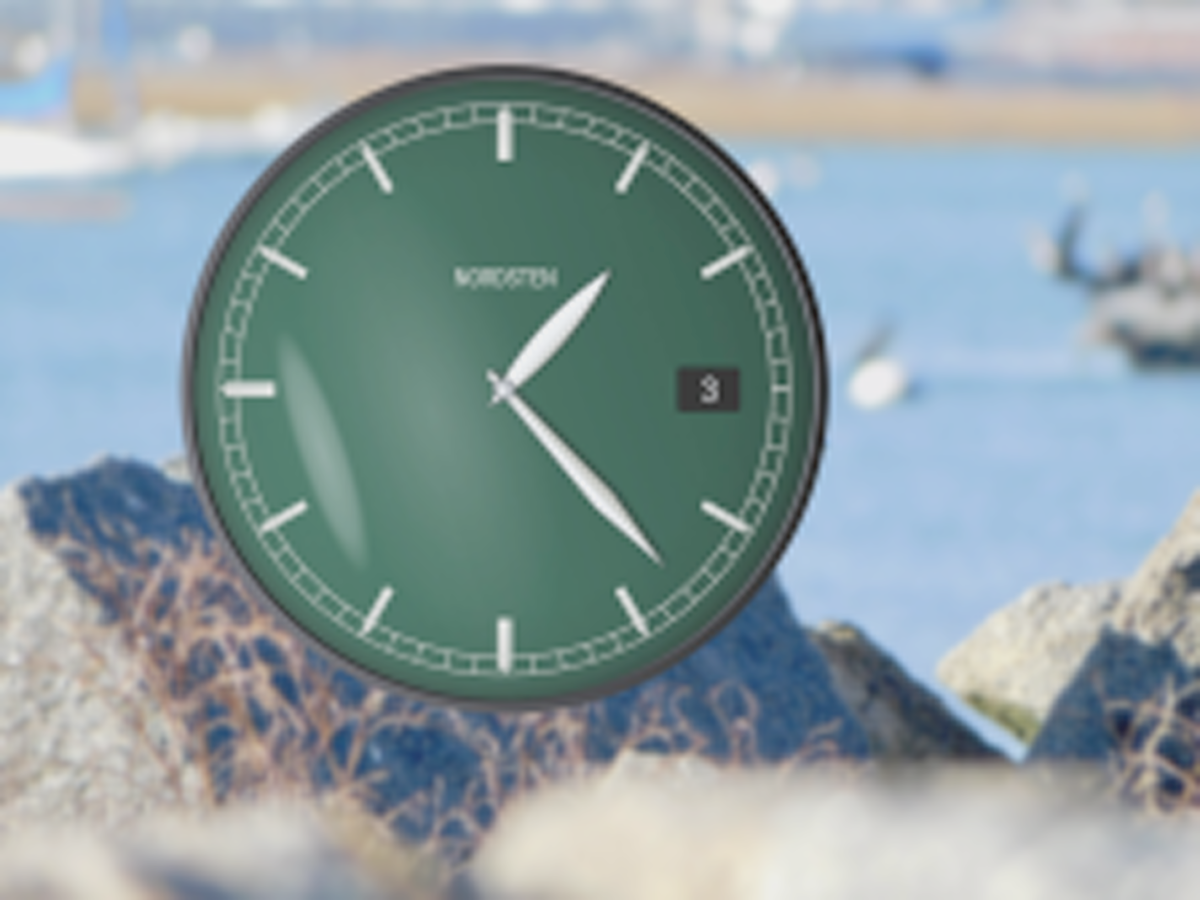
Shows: 1h23
